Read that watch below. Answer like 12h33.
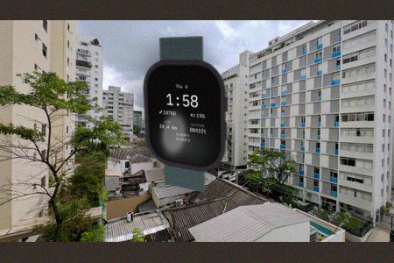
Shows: 1h58
